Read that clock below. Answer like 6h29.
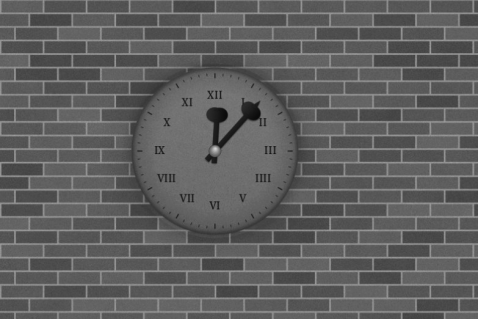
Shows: 12h07
